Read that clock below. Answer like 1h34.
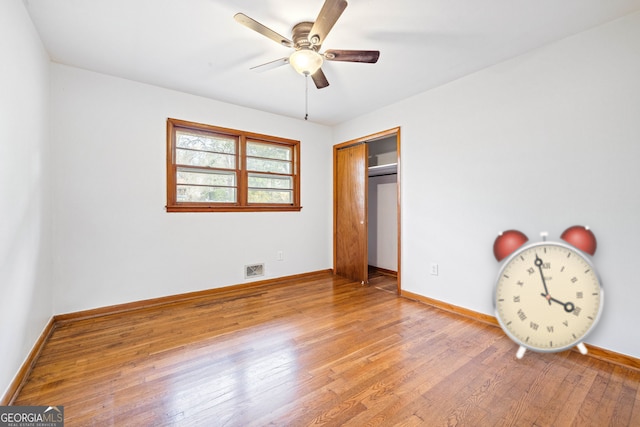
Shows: 3h58
